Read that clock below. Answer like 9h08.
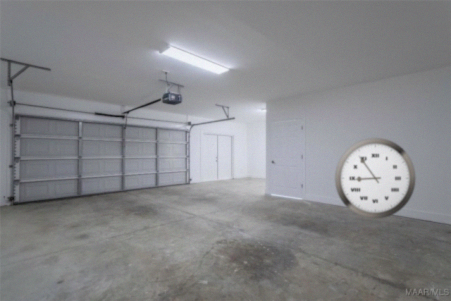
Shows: 8h54
